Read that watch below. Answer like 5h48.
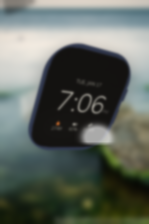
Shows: 7h06
